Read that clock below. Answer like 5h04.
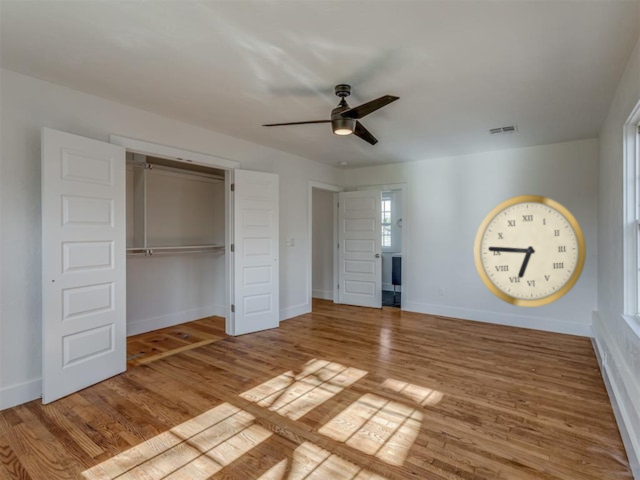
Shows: 6h46
